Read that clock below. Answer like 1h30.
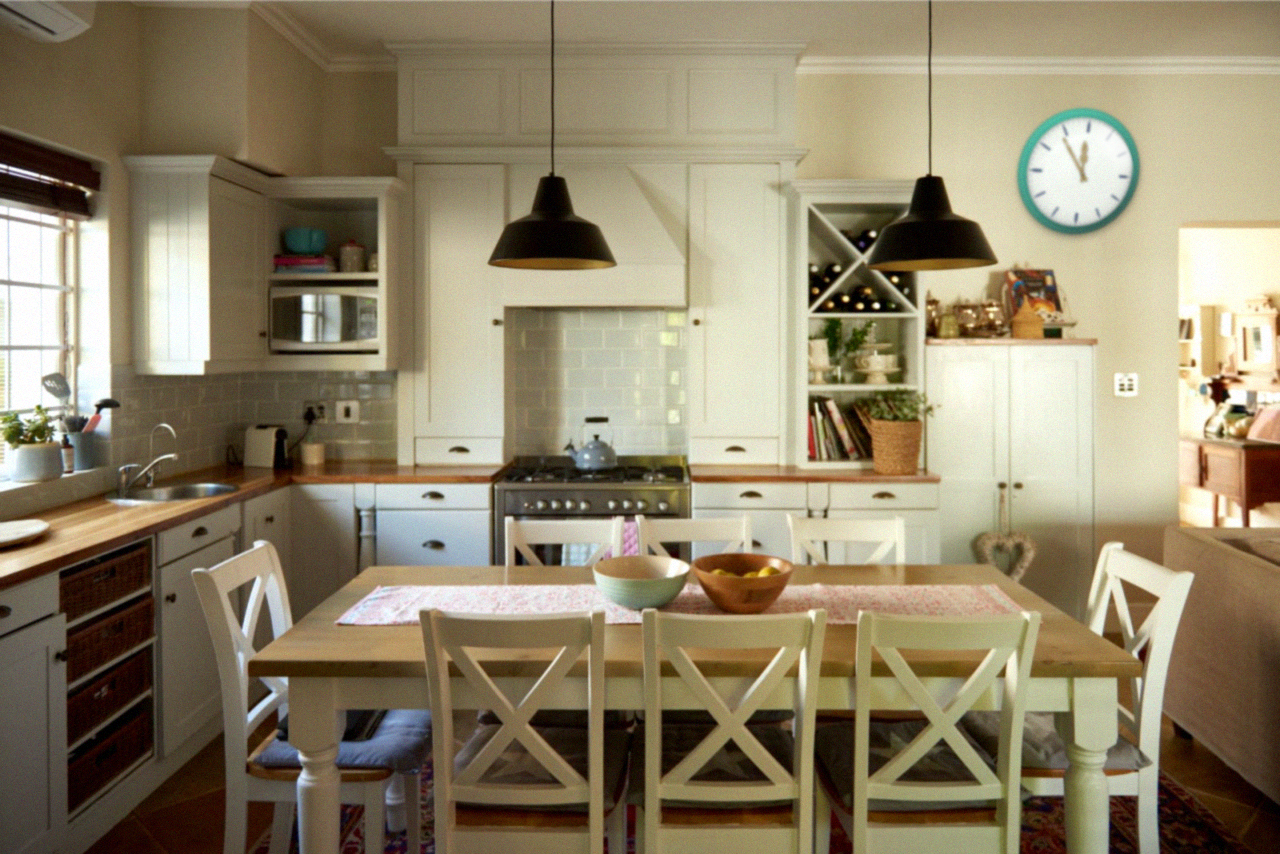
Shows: 11h54
